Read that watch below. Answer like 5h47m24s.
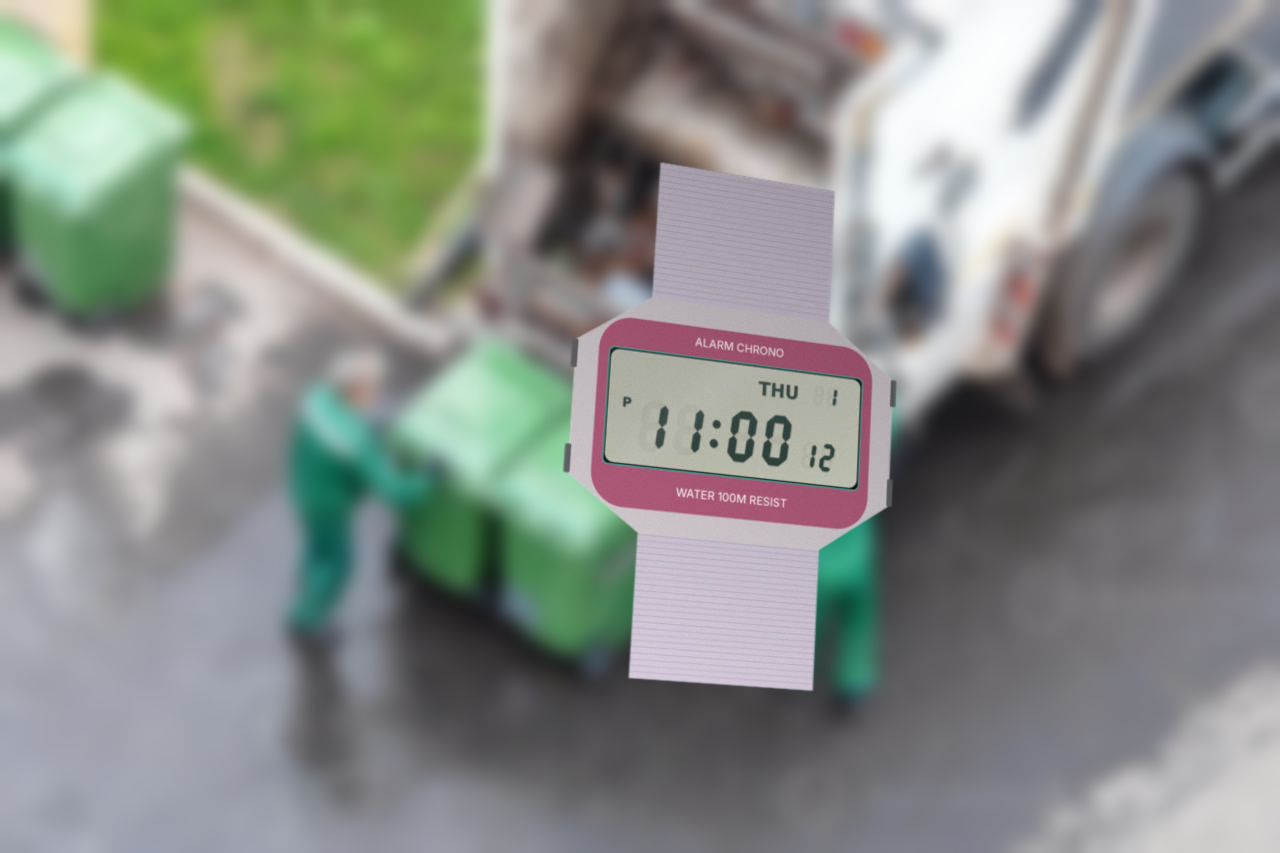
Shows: 11h00m12s
